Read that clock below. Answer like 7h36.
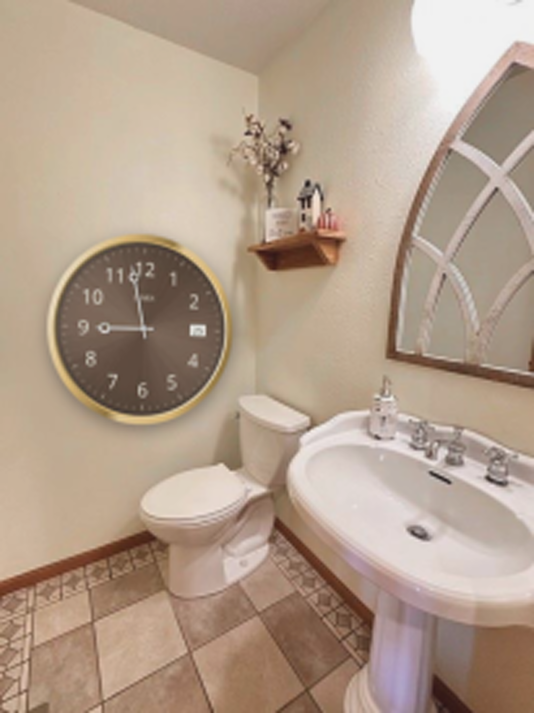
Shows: 8h58
